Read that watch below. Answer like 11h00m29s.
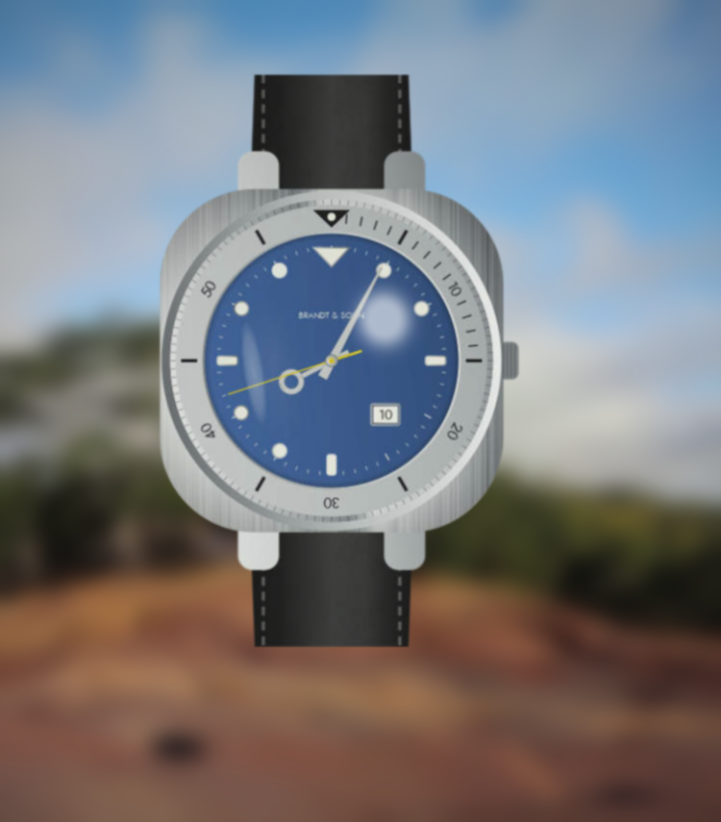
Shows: 8h04m42s
